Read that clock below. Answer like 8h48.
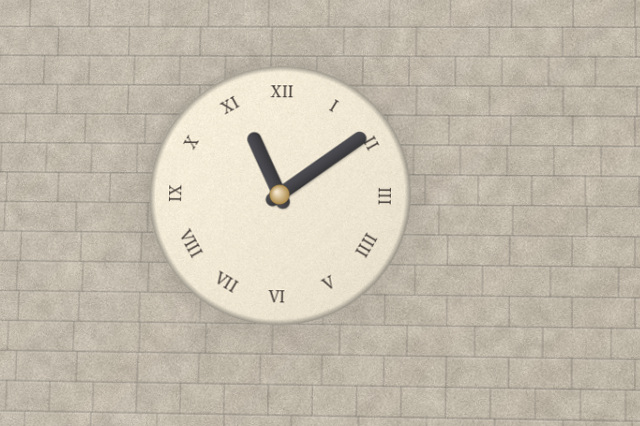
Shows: 11h09
